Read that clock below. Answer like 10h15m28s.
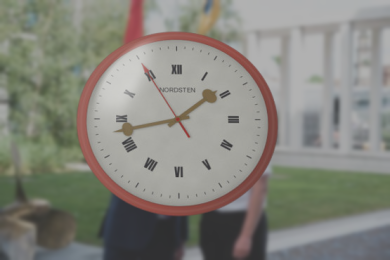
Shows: 1h42m55s
